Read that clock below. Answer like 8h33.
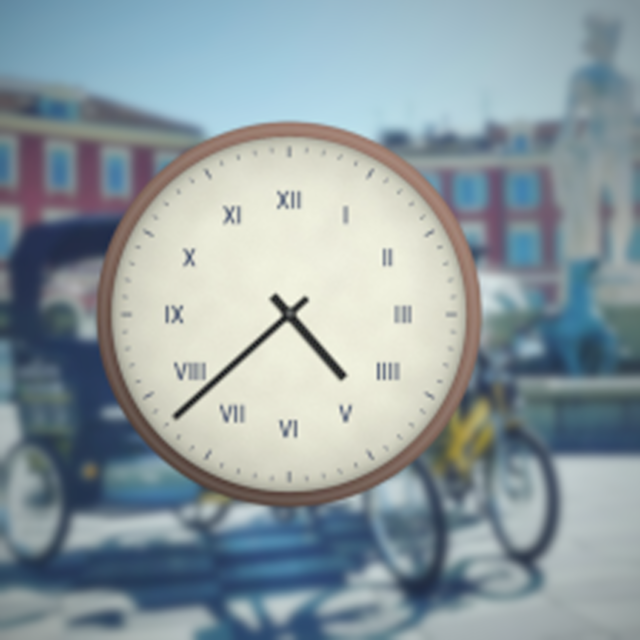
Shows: 4h38
